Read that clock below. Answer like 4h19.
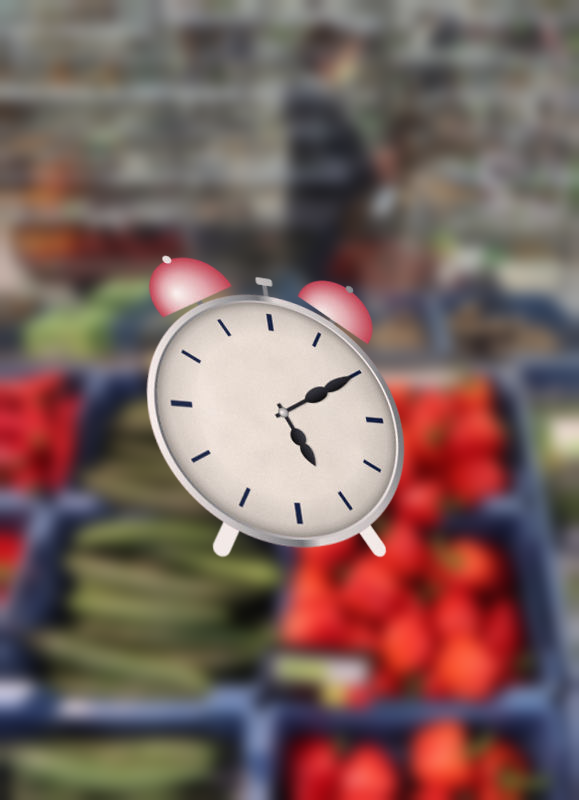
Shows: 5h10
